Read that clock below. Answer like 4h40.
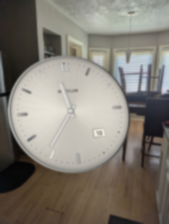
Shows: 11h36
